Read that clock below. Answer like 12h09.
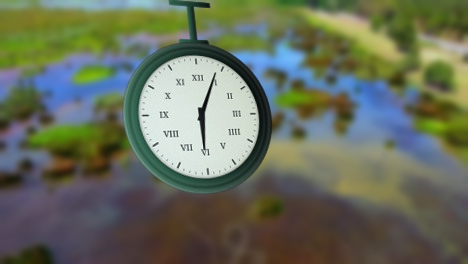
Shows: 6h04
